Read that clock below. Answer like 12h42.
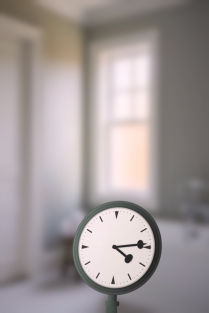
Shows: 4h14
